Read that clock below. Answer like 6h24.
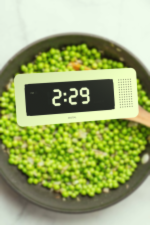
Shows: 2h29
